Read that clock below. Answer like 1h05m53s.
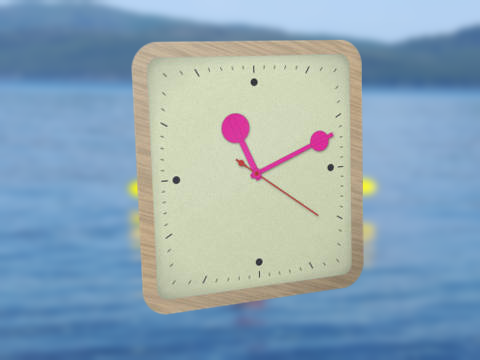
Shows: 11h11m21s
